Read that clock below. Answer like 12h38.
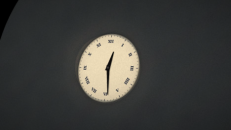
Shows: 12h29
